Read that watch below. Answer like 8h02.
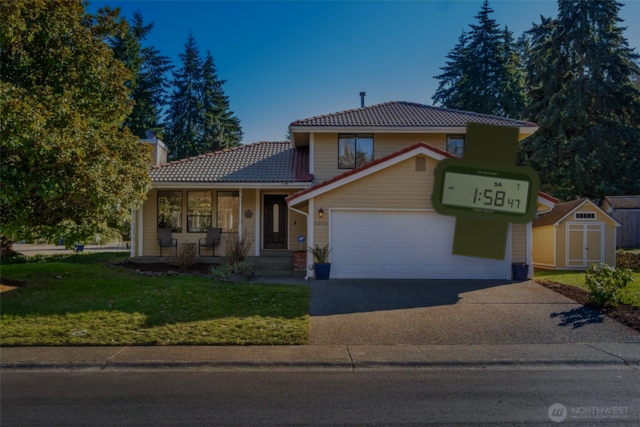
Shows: 1h58
